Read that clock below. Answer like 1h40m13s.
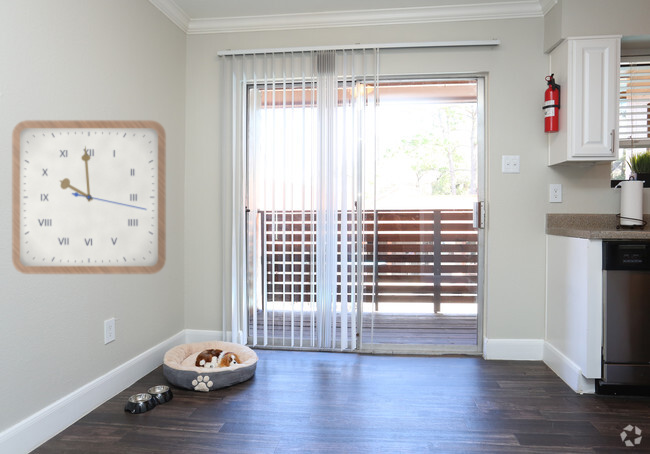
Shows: 9h59m17s
